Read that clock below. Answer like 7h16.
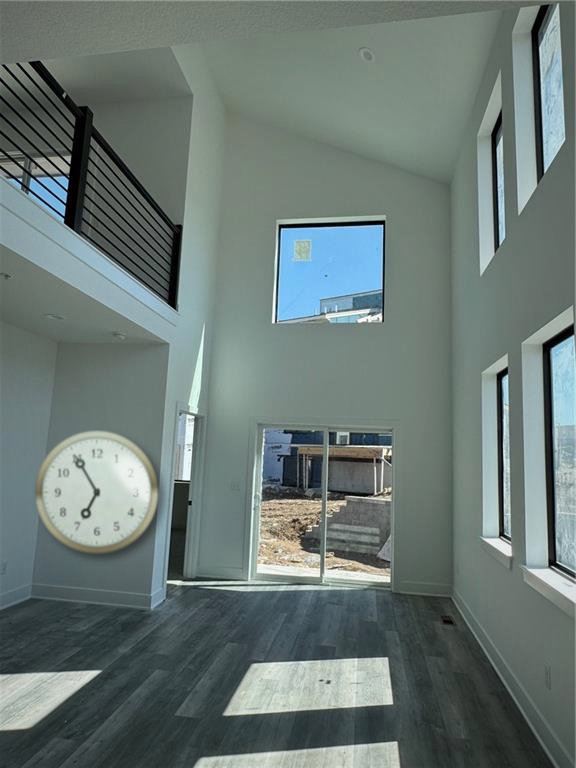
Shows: 6h55
